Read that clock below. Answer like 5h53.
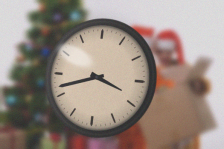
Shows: 3h42
